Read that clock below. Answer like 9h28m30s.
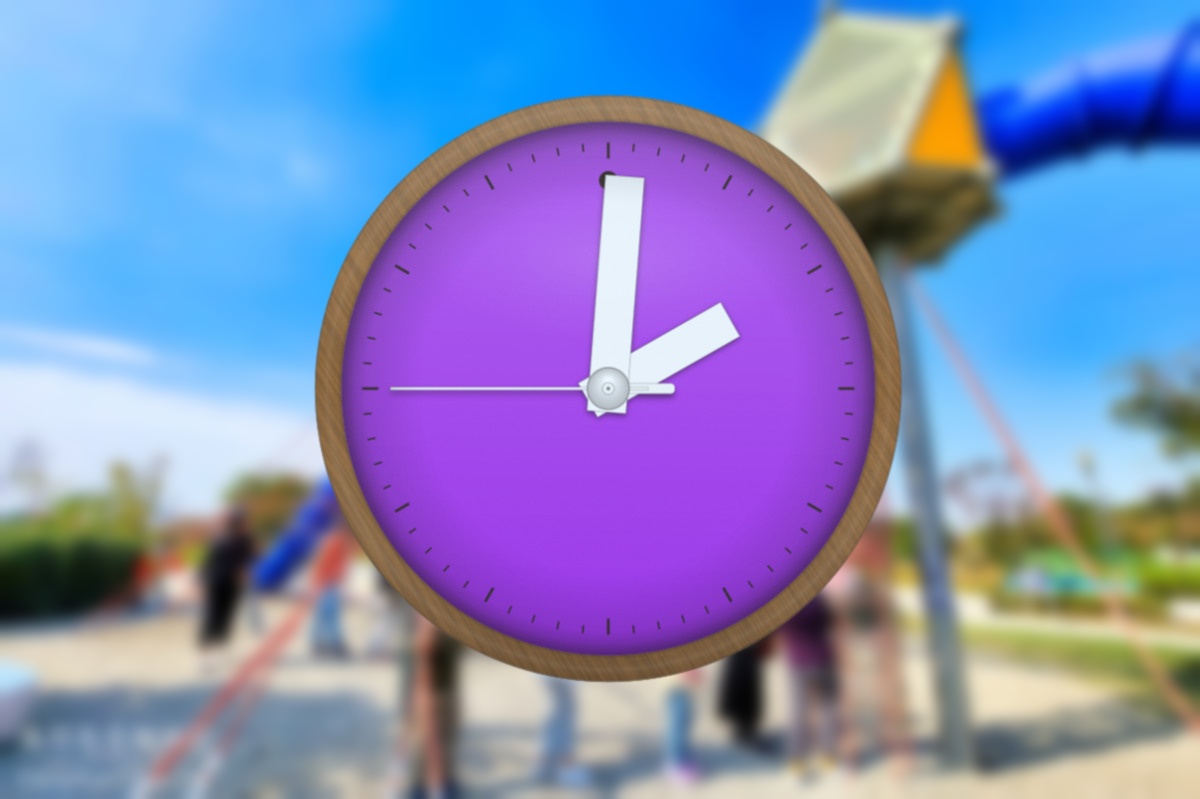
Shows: 2h00m45s
